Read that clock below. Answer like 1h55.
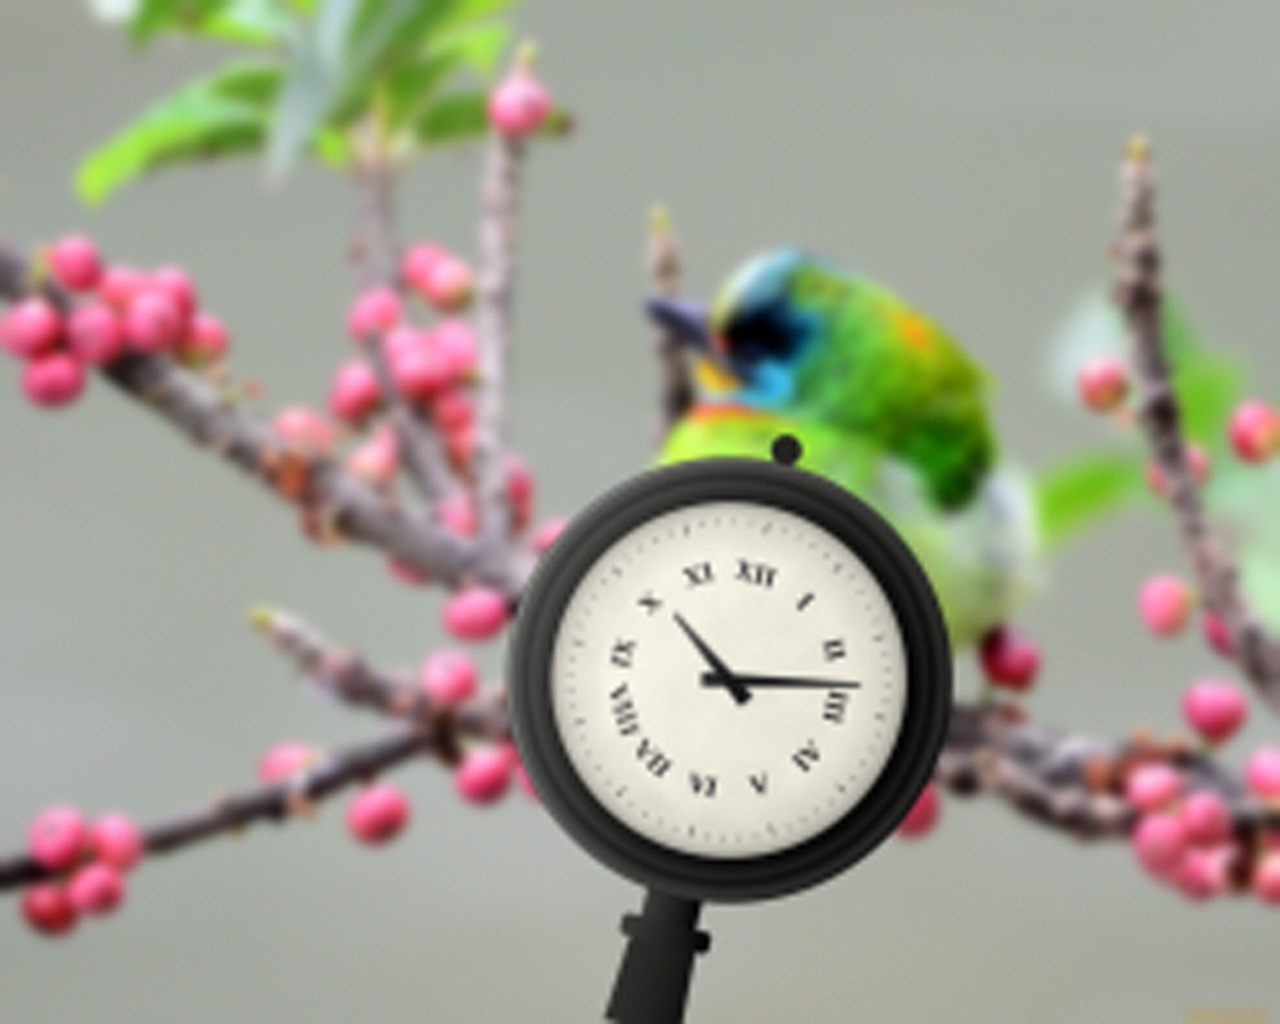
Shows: 10h13
